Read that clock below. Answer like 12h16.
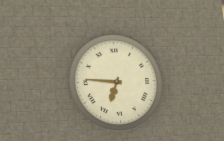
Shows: 6h46
